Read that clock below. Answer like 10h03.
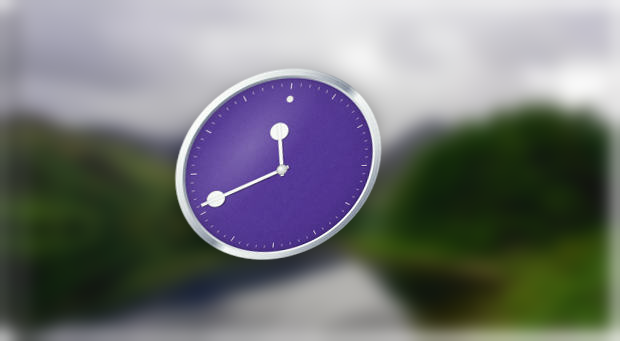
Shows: 11h41
